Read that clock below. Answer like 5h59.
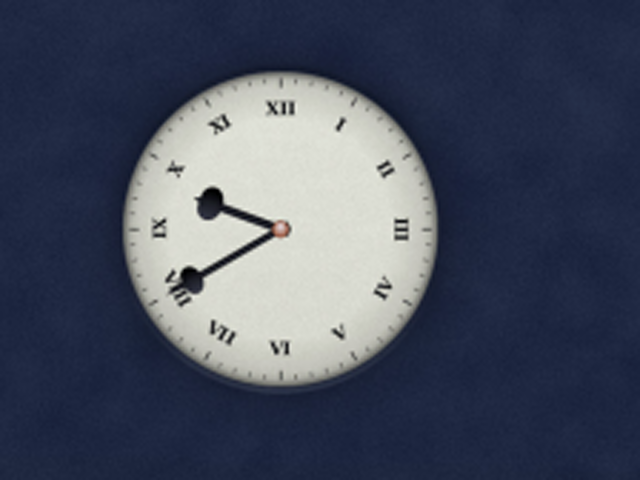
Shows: 9h40
